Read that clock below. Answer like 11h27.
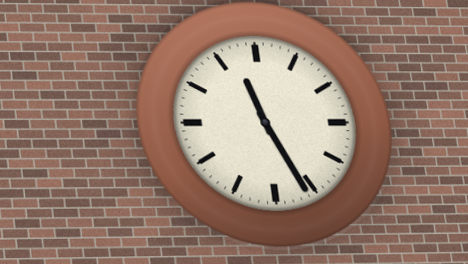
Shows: 11h26
